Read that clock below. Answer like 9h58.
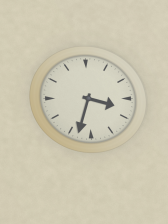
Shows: 3h33
